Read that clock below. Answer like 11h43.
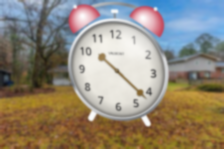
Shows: 10h22
